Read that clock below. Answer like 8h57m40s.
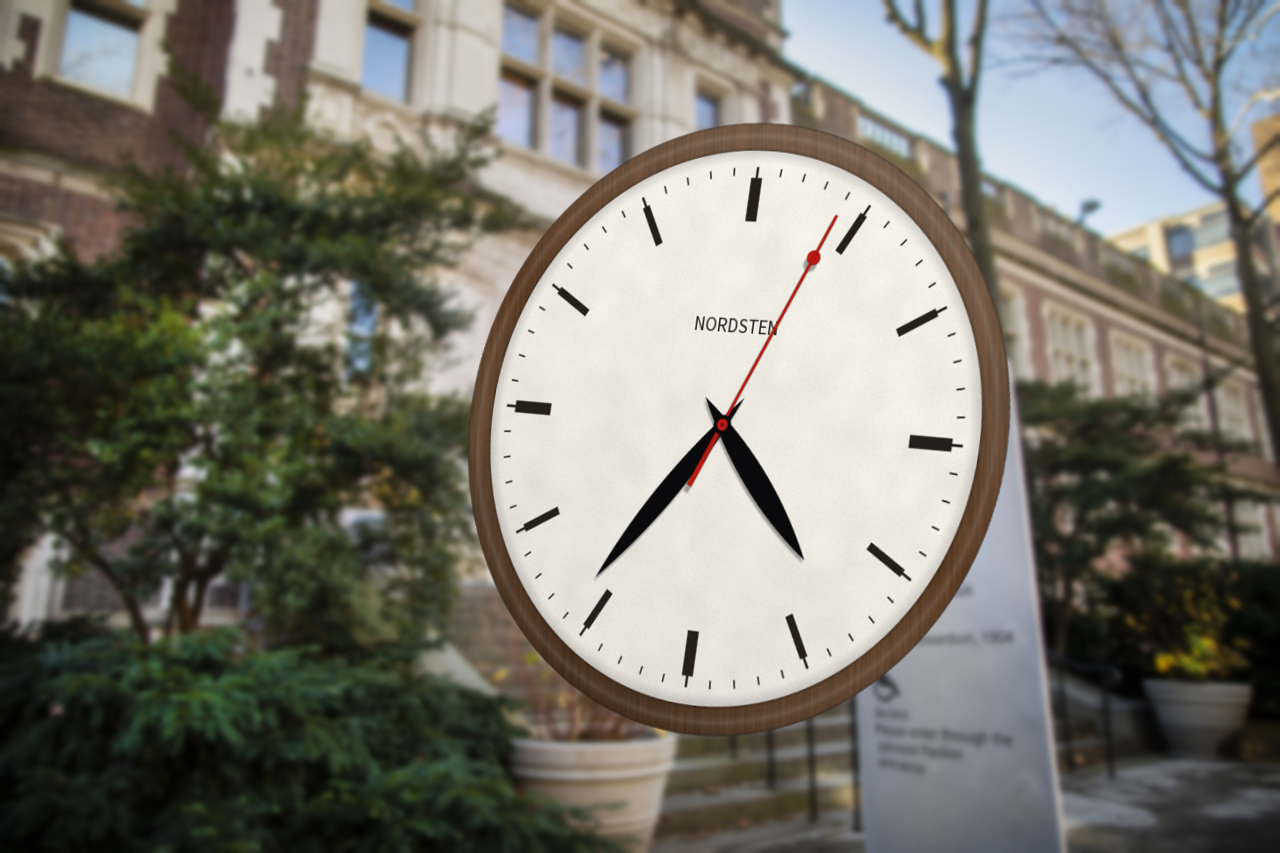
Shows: 4h36m04s
